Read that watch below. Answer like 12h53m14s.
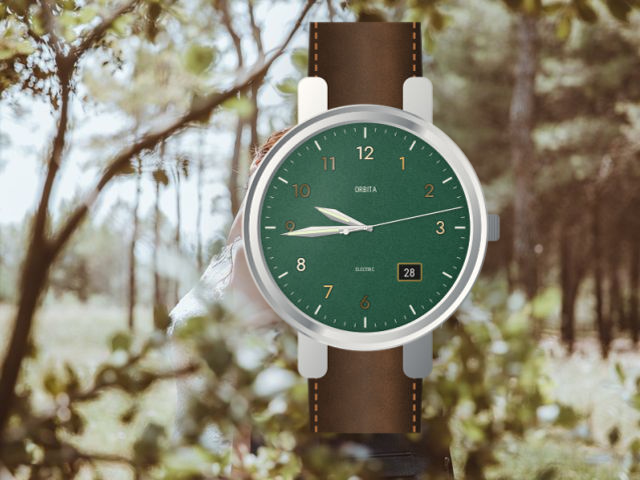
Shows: 9h44m13s
